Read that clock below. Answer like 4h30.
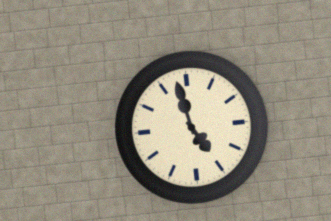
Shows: 4h58
